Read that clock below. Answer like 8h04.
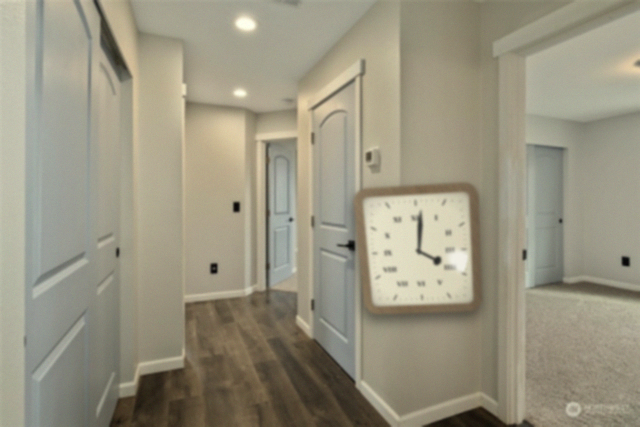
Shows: 4h01
